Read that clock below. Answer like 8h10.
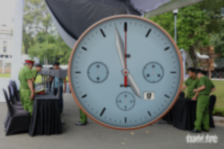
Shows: 4h58
